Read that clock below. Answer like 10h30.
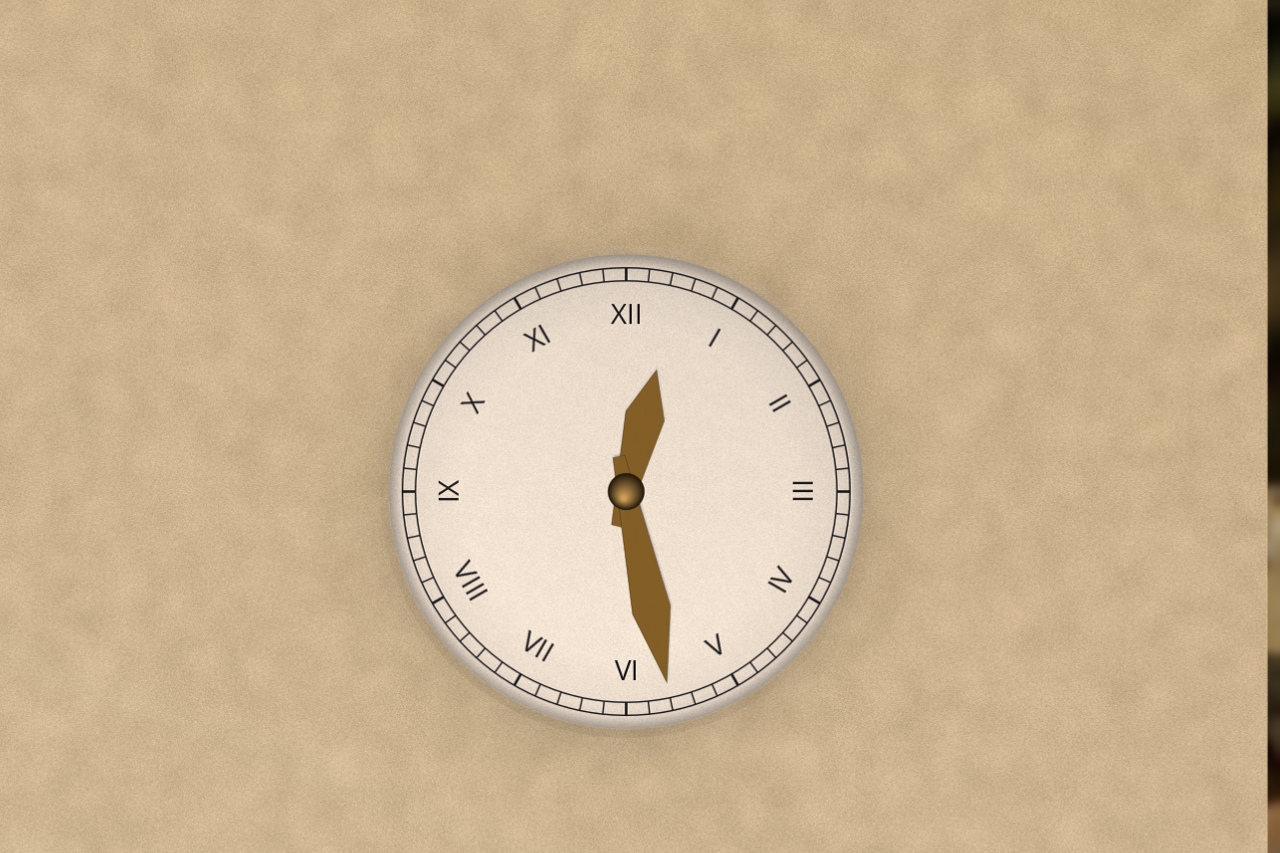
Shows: 12h28
